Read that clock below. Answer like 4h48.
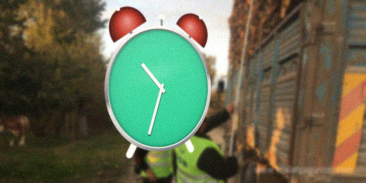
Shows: 10h33
